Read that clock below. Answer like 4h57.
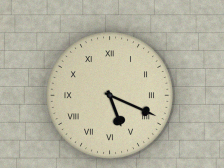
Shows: 5h19
